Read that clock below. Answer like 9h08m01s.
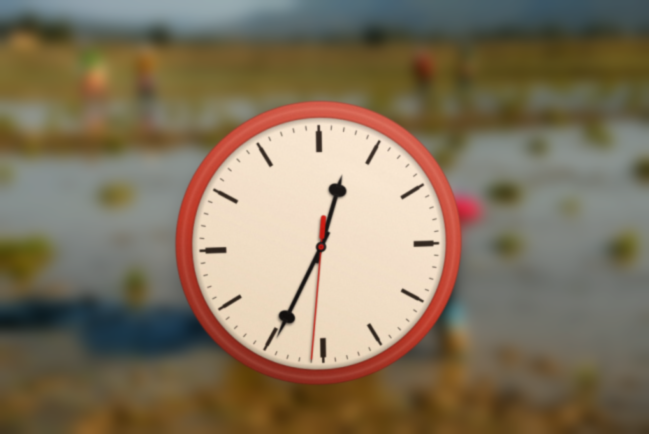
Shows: 12h34m31s
